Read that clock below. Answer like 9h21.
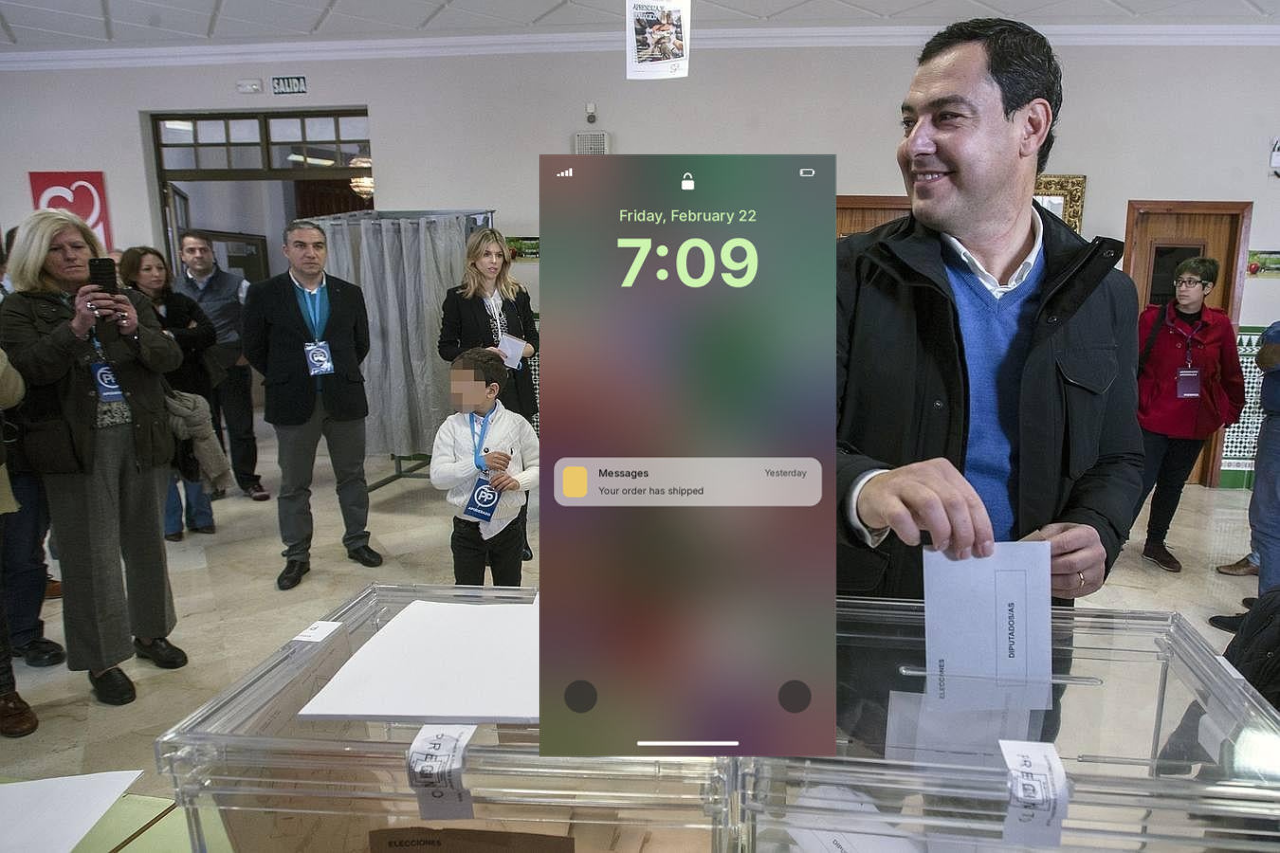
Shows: 7h09
